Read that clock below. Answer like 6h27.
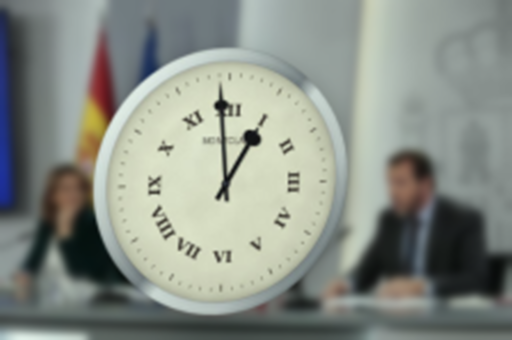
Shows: 12h59
